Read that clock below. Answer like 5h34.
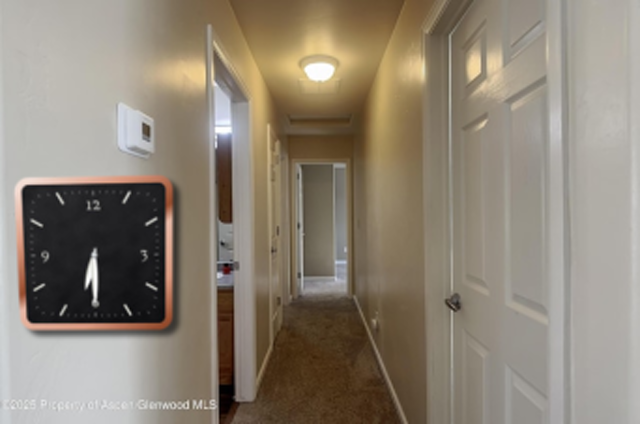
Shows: 6h30
